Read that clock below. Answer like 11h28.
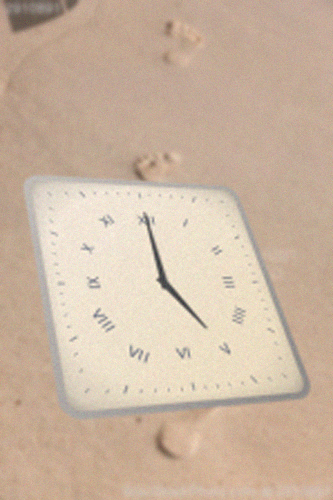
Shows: 5h00
